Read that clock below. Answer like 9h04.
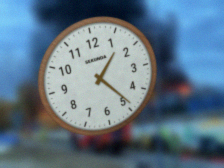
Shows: 1h24
